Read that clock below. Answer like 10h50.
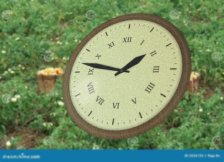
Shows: 1h47
